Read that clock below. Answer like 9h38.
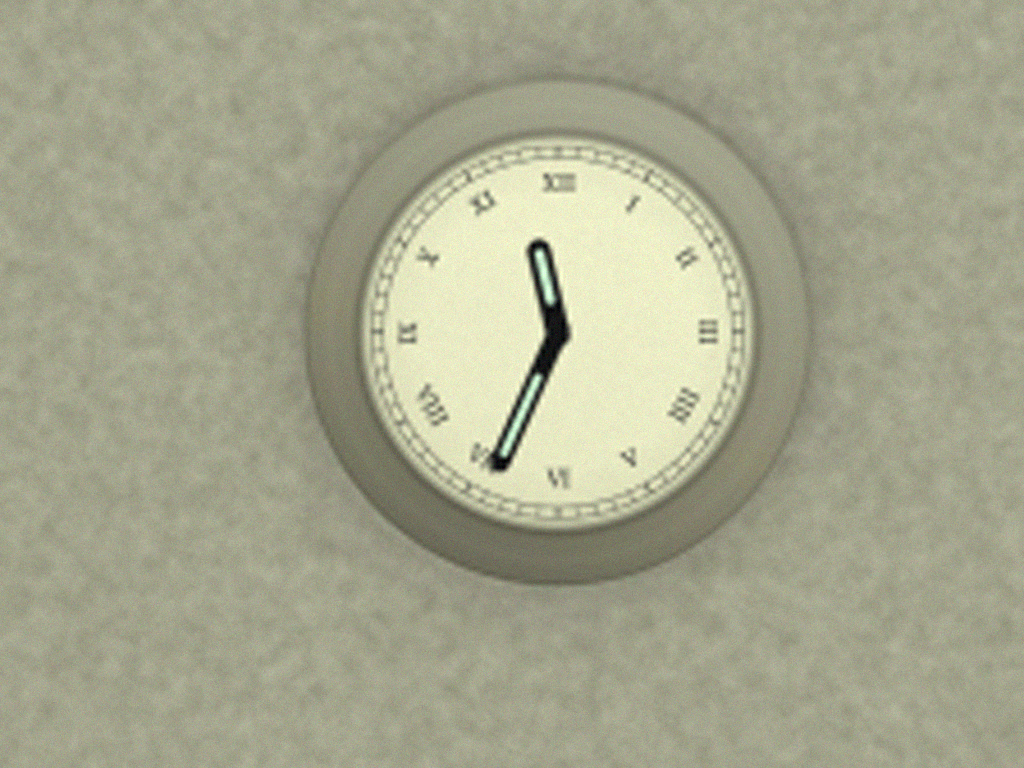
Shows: 11h34
